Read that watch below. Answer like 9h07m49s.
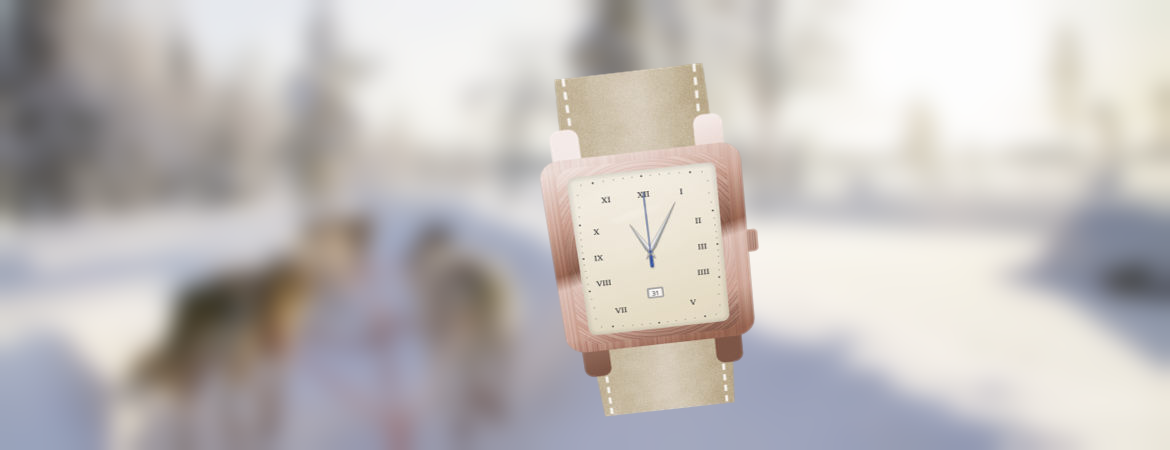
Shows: 11h05m00s
